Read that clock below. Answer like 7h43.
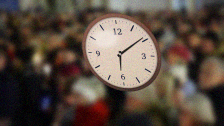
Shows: 6h09
